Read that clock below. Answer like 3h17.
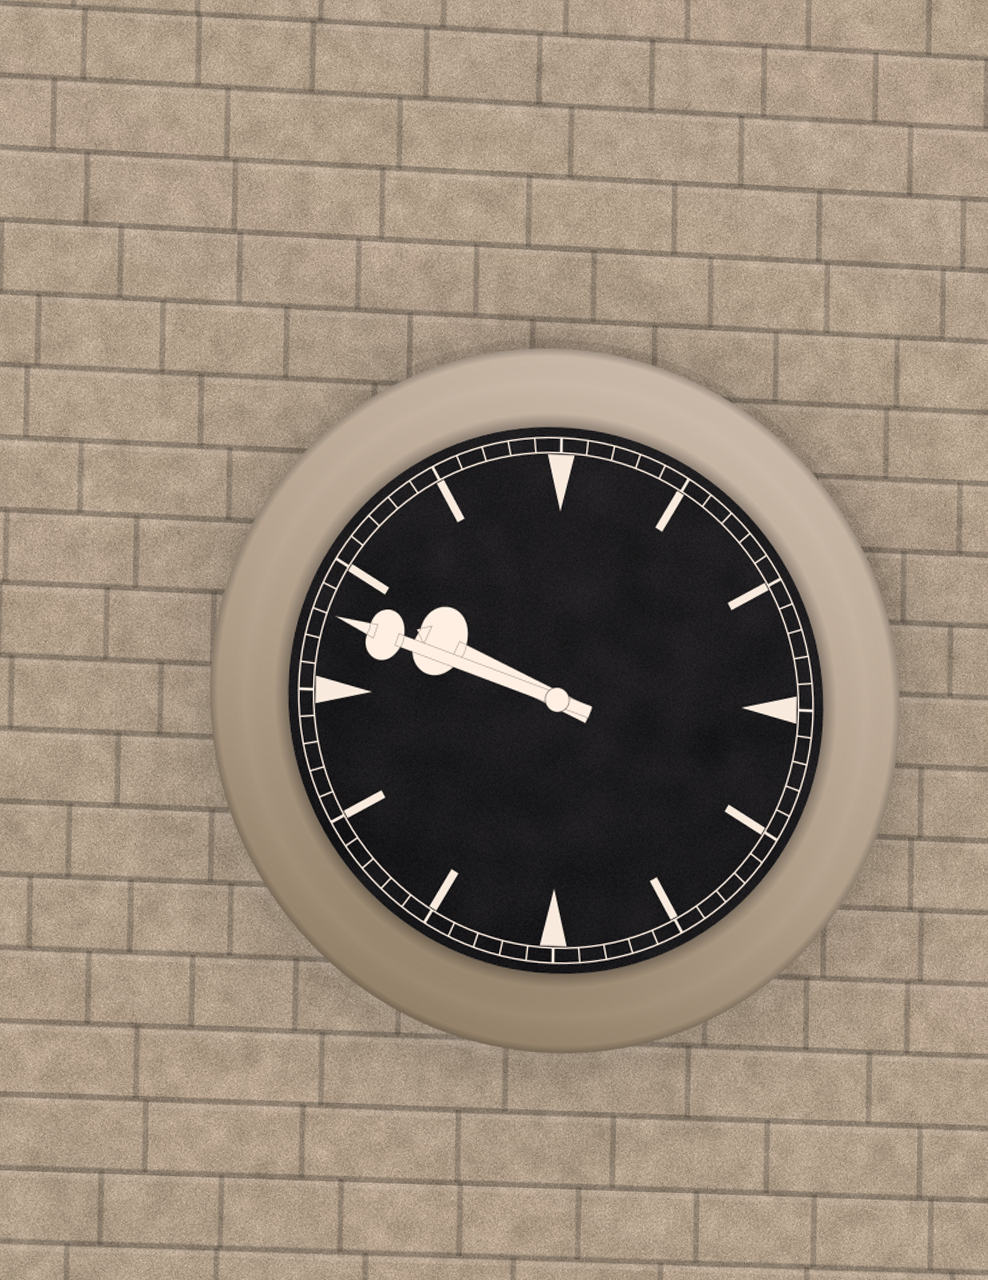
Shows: 9h48
